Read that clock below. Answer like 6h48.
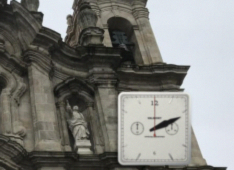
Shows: 2h11
